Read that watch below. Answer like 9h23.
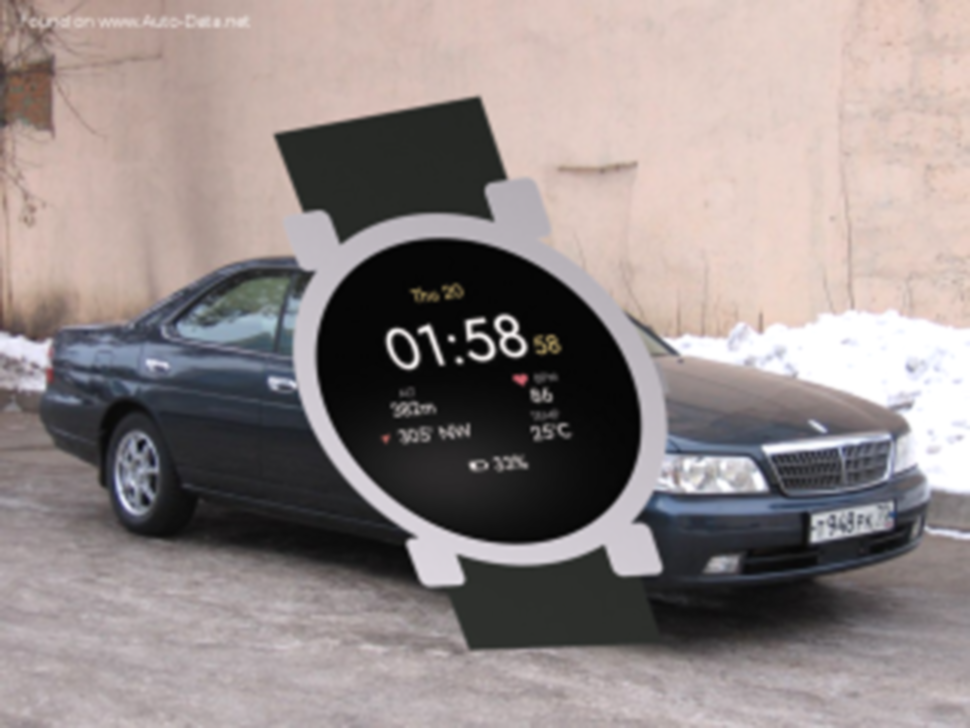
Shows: 1h58
